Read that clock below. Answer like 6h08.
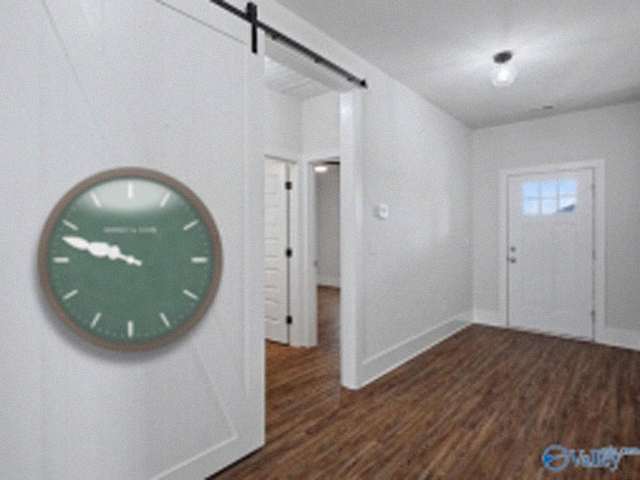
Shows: 9h48
